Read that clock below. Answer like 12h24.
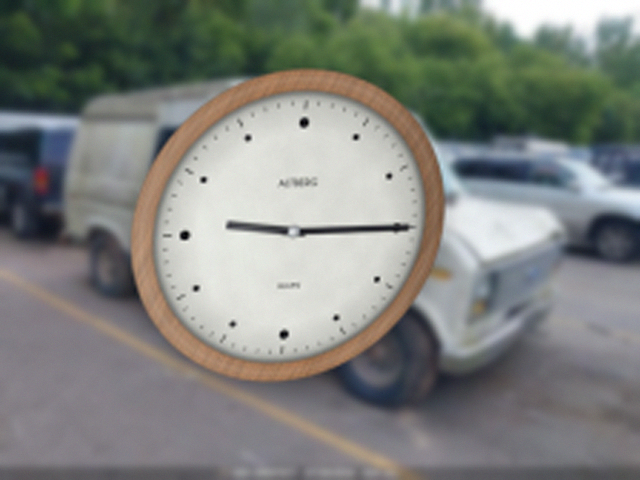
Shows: 9h15
